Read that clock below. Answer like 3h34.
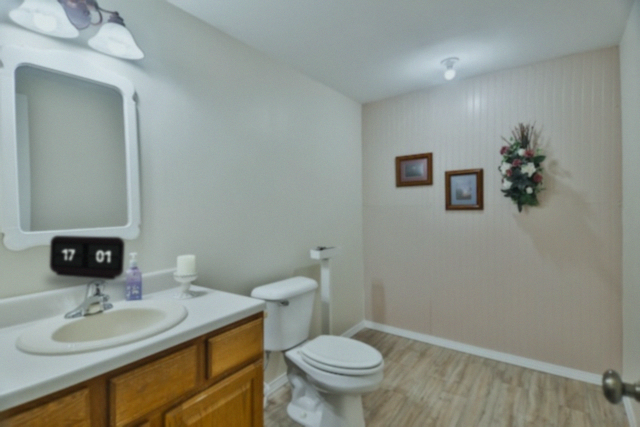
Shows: 17h01
